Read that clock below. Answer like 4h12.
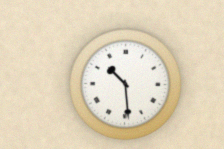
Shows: 10h29
